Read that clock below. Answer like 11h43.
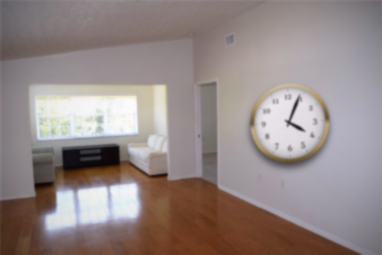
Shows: 4h04
